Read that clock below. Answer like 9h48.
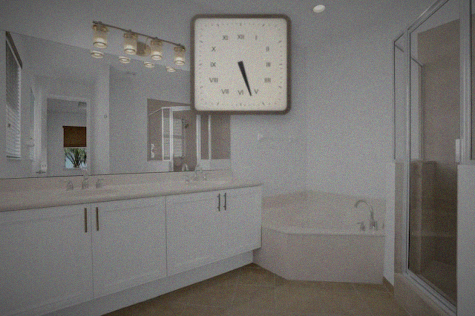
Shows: 5h27
